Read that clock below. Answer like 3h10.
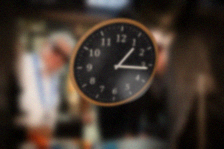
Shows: 1h16
